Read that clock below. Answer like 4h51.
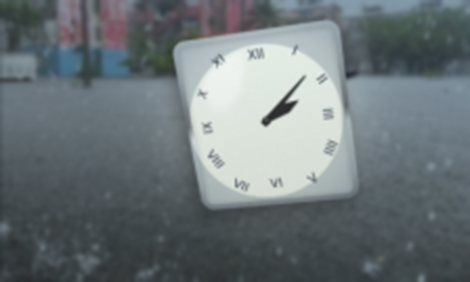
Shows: 2h08
